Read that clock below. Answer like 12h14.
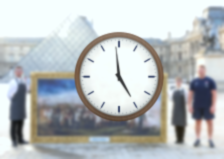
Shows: 4h59
